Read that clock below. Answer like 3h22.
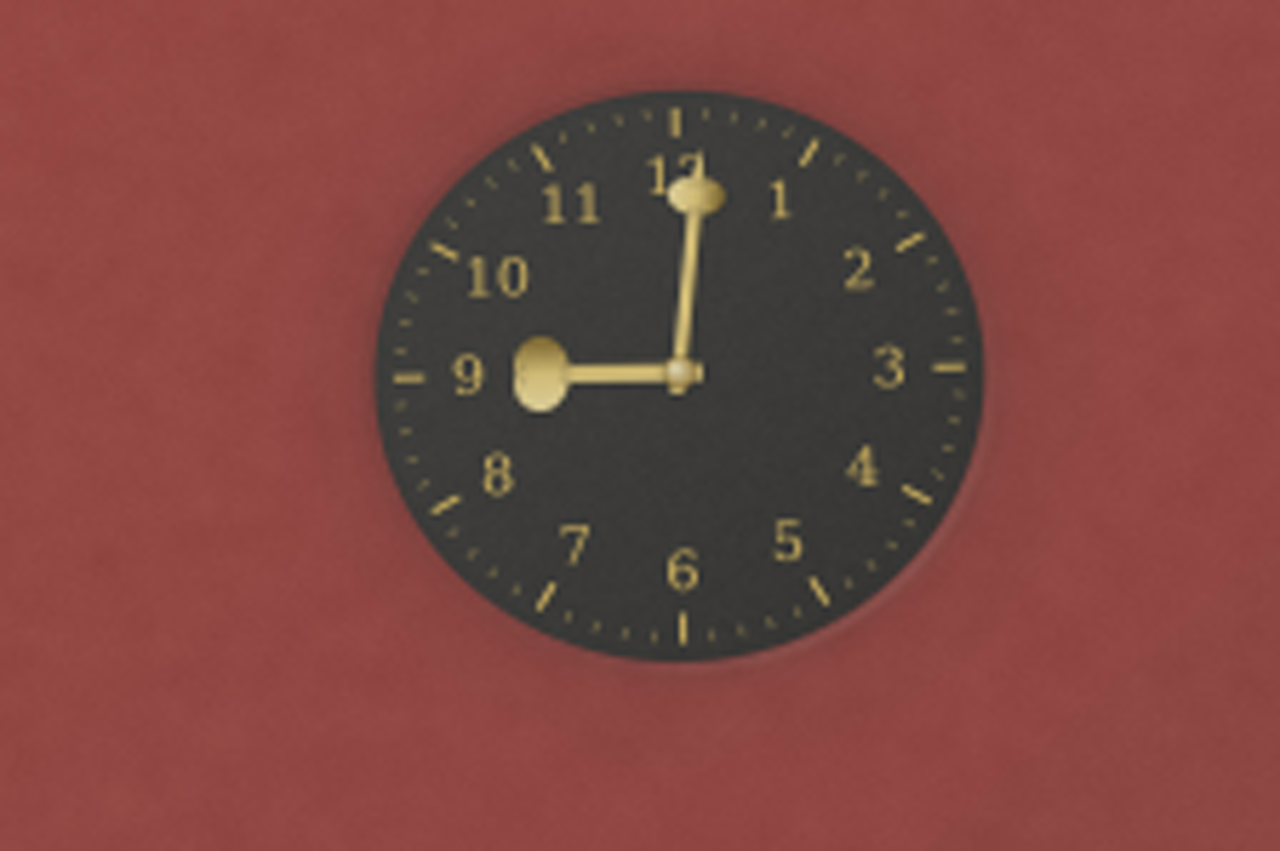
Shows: 9h01
